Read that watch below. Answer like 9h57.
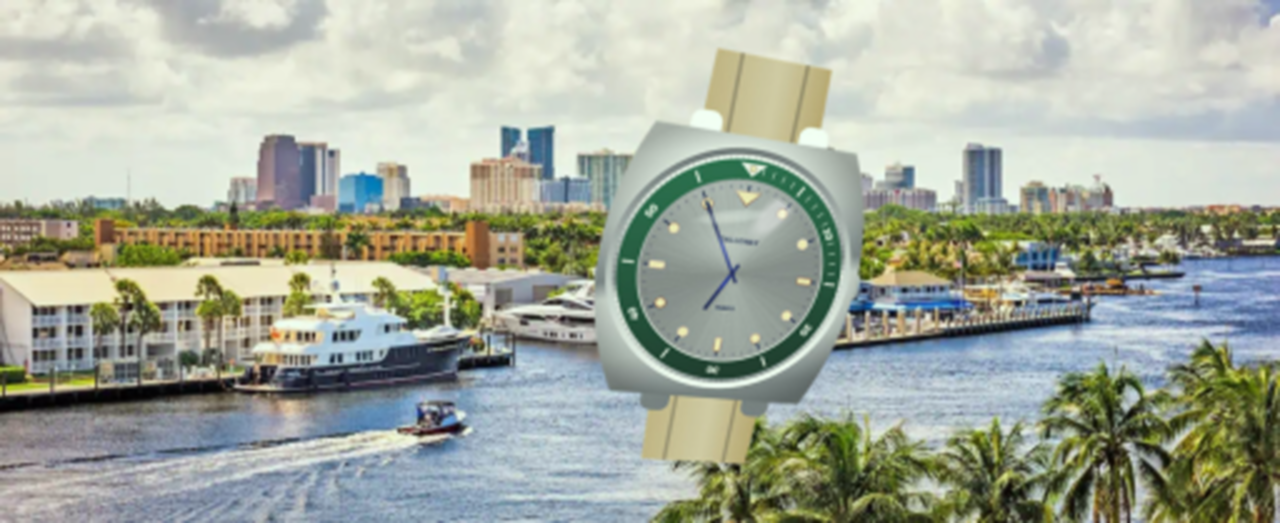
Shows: 6h55
